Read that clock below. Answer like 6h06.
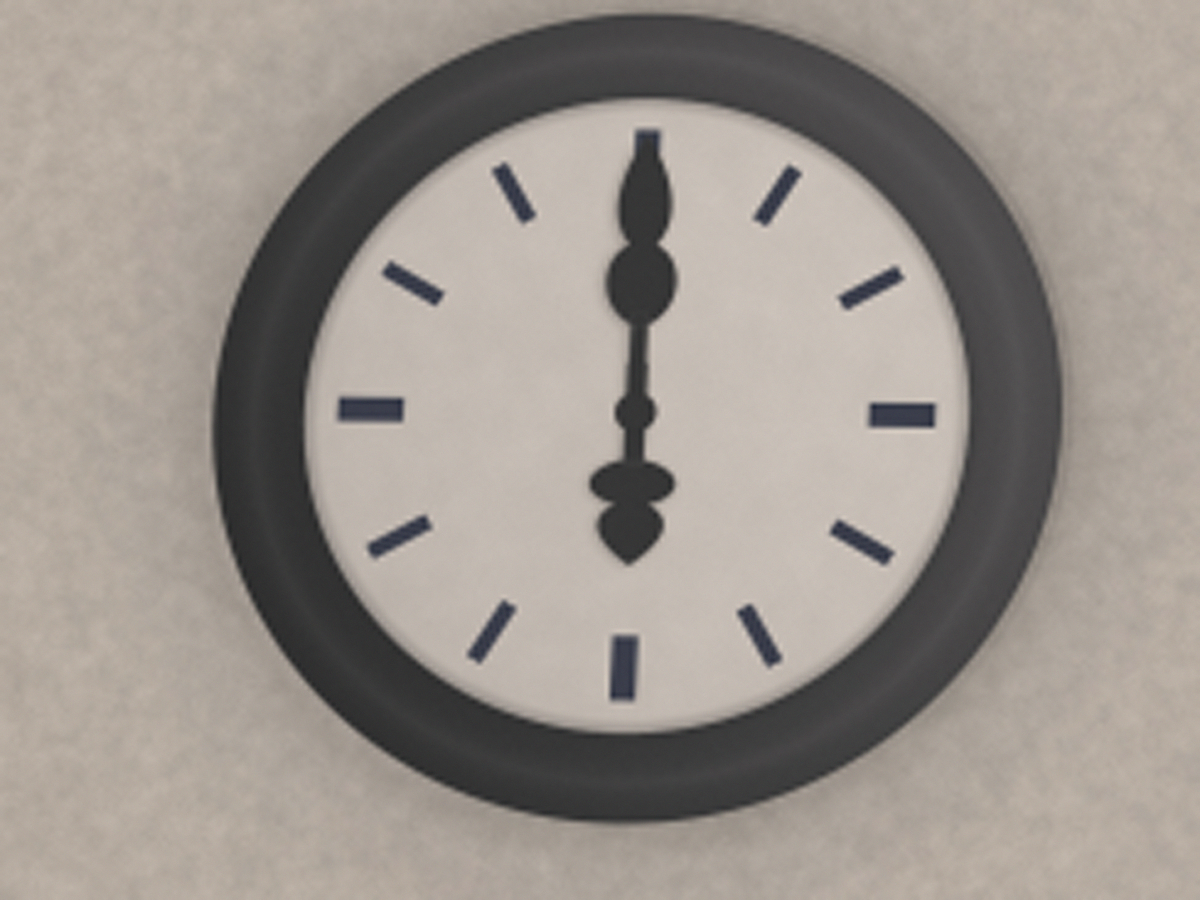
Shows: 6h00
